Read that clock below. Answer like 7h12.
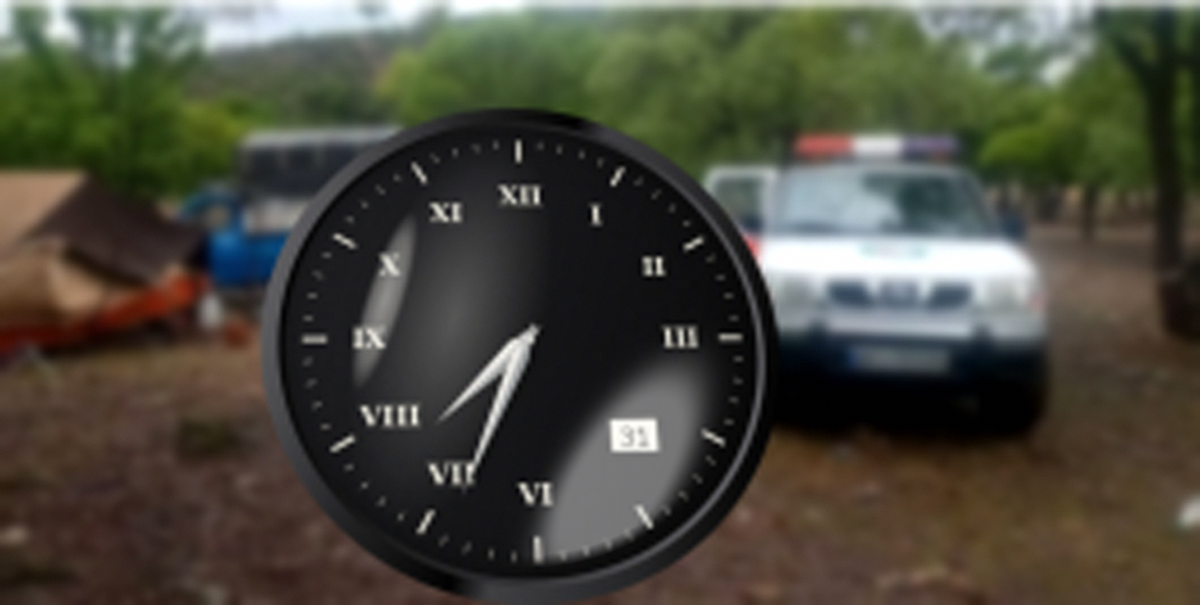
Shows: 7h34
